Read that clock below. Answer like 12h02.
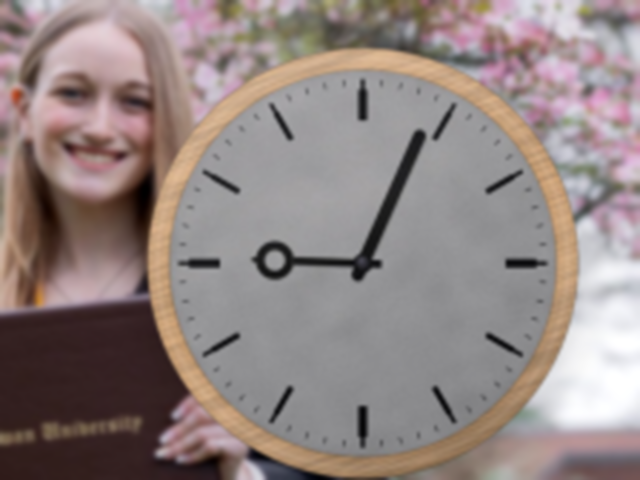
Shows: 9h04
